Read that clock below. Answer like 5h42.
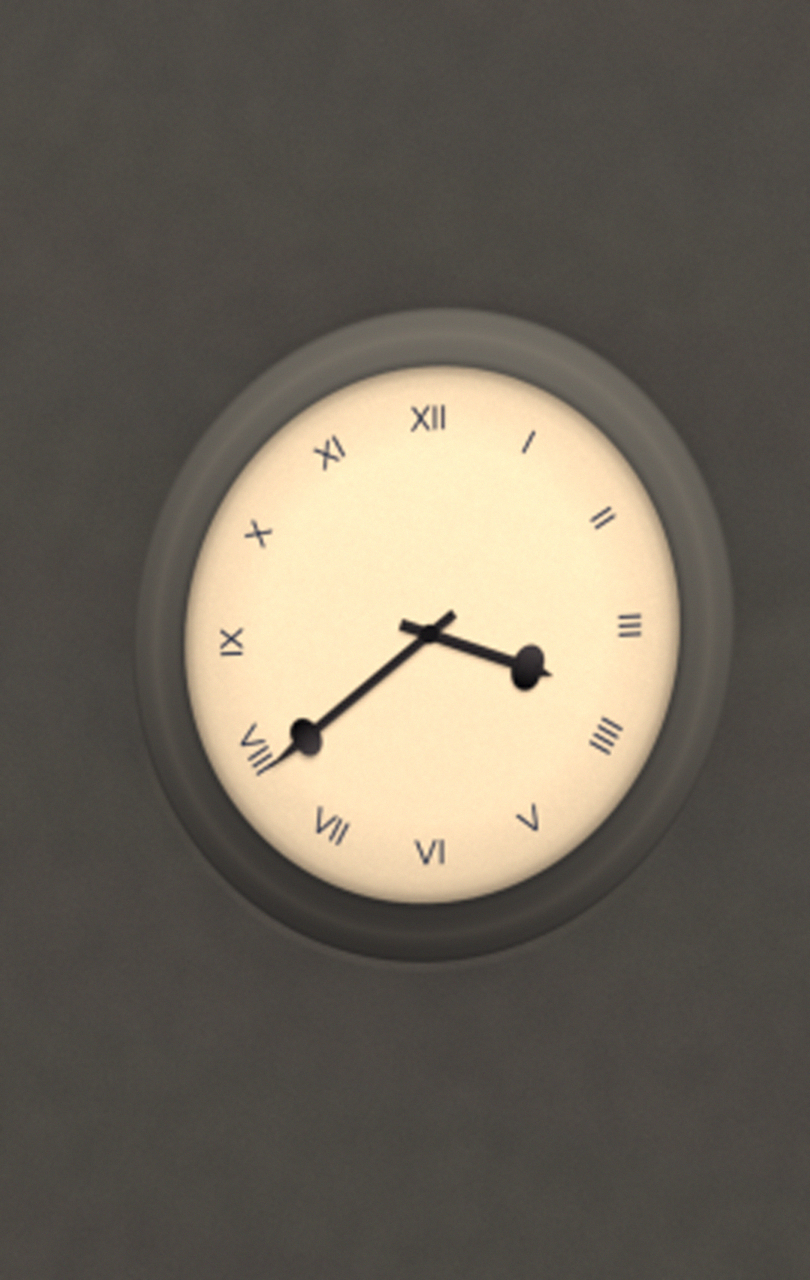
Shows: 3h39
